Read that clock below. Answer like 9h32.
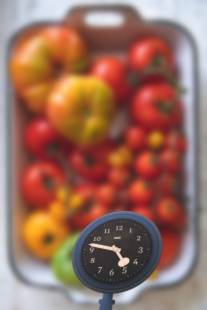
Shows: 4h47
